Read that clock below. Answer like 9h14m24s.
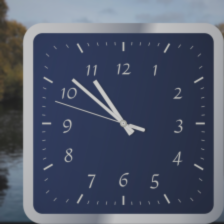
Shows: 10h51m48s
